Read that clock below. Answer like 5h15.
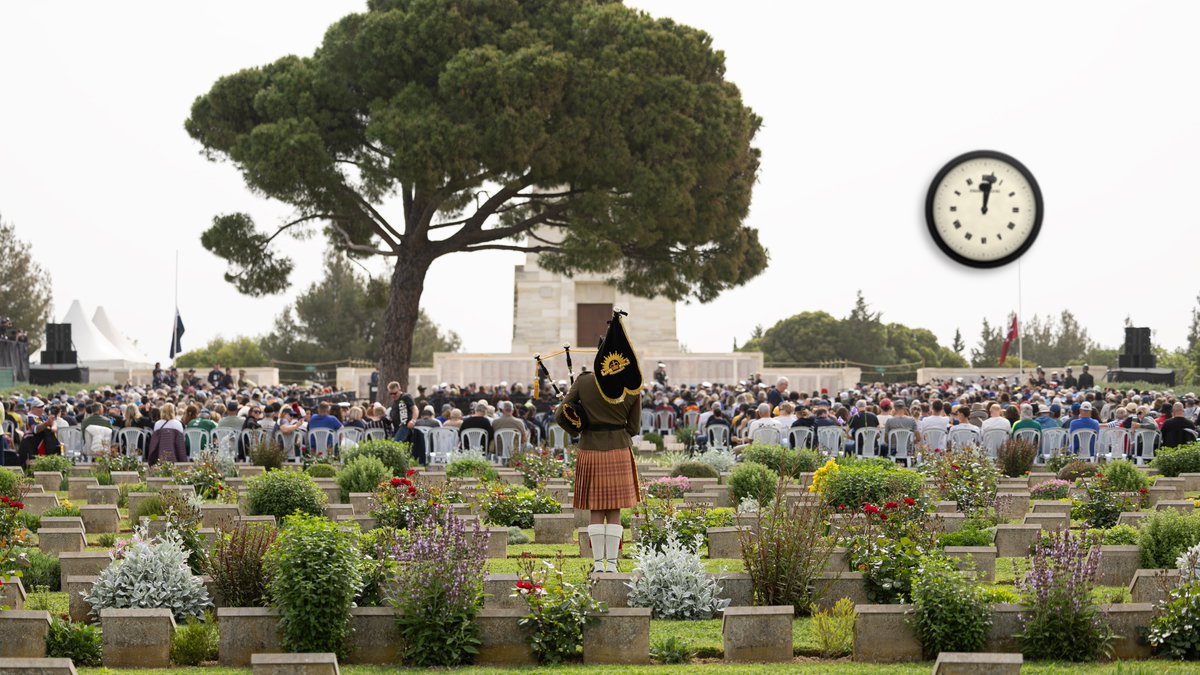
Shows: 12h02
